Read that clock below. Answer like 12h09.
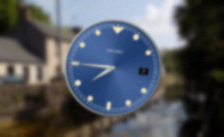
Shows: 7h45
